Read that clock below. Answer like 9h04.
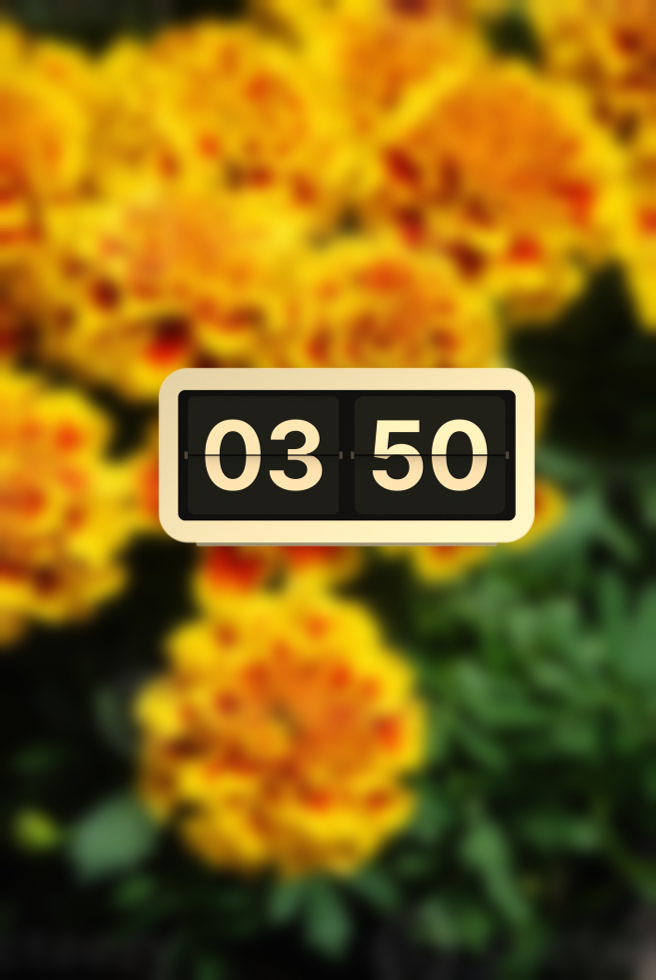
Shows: 3h50
